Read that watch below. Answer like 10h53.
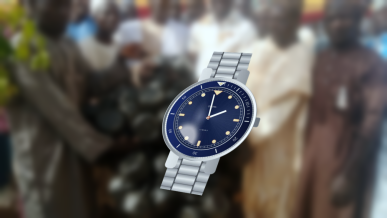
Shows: 1h59
